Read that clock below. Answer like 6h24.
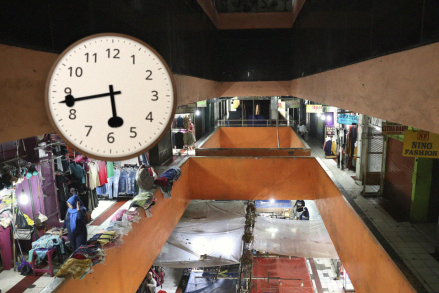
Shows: 5h43
